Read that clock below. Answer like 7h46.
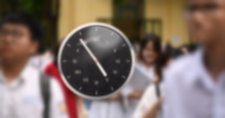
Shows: 4h54
